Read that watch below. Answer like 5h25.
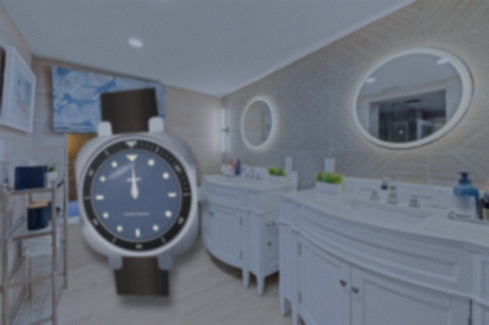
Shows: 12h00
